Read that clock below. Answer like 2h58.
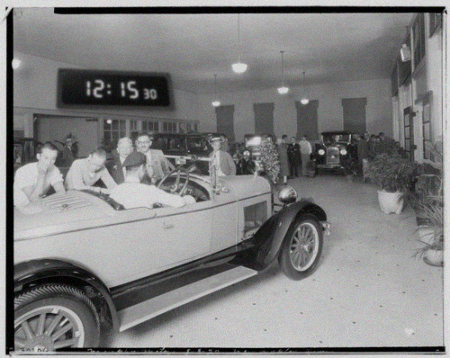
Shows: 12h15
